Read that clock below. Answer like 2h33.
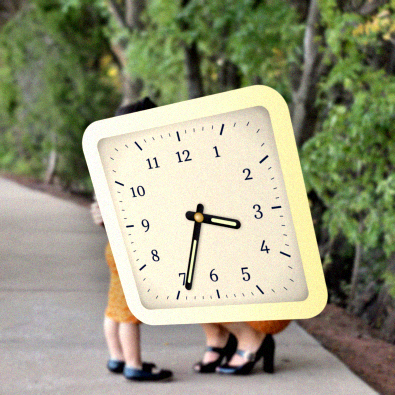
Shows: 3h34
